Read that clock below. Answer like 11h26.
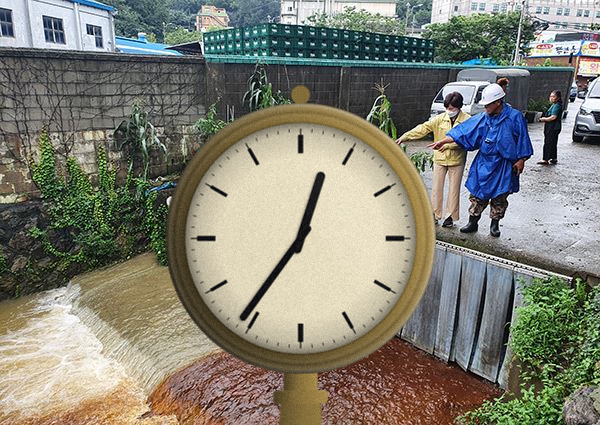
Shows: 12h36
